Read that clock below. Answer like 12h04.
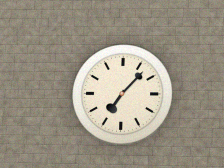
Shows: 7h07
